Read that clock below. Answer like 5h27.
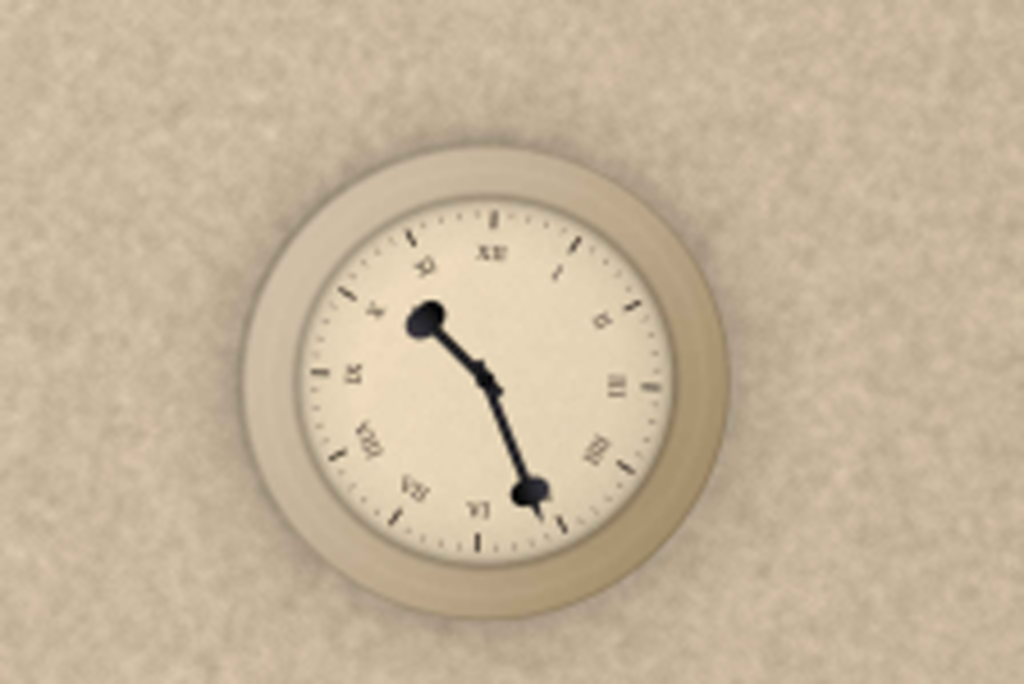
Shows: 10h26
